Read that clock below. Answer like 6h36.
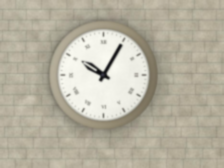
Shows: 10h05
